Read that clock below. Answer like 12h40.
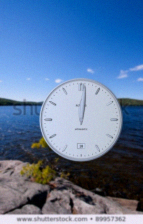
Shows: 12h01
